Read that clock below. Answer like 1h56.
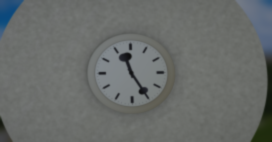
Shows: 11h25
